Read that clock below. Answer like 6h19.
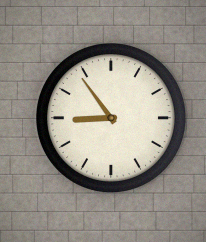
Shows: 8h54
